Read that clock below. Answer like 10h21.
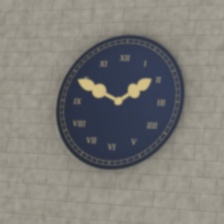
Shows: 1h49
